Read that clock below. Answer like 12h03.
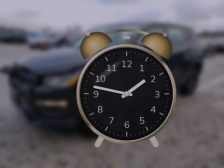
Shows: 1h47
